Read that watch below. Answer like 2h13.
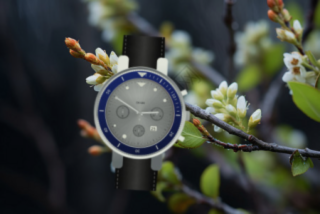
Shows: 2h50
